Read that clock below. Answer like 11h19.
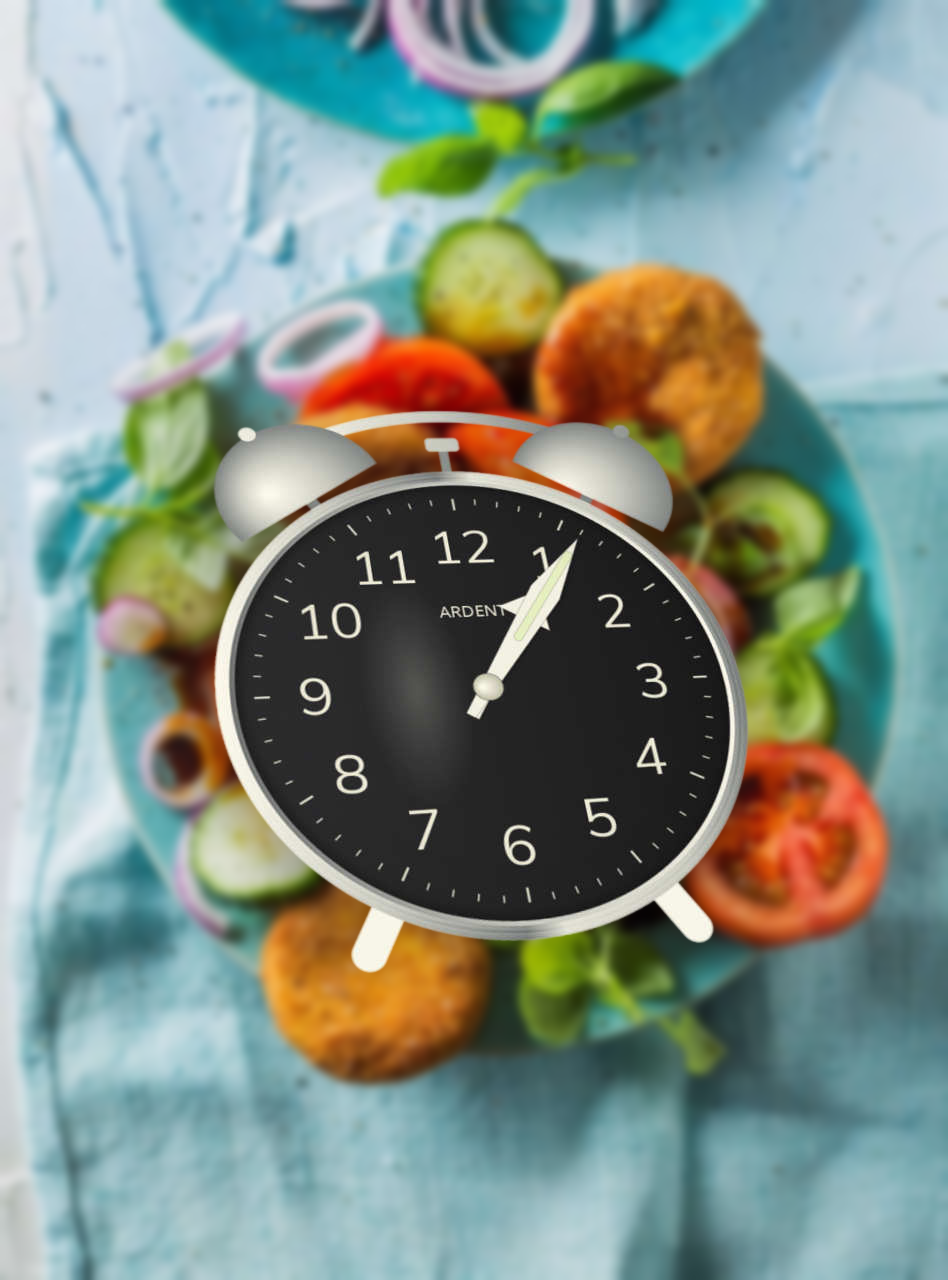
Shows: 1h06
